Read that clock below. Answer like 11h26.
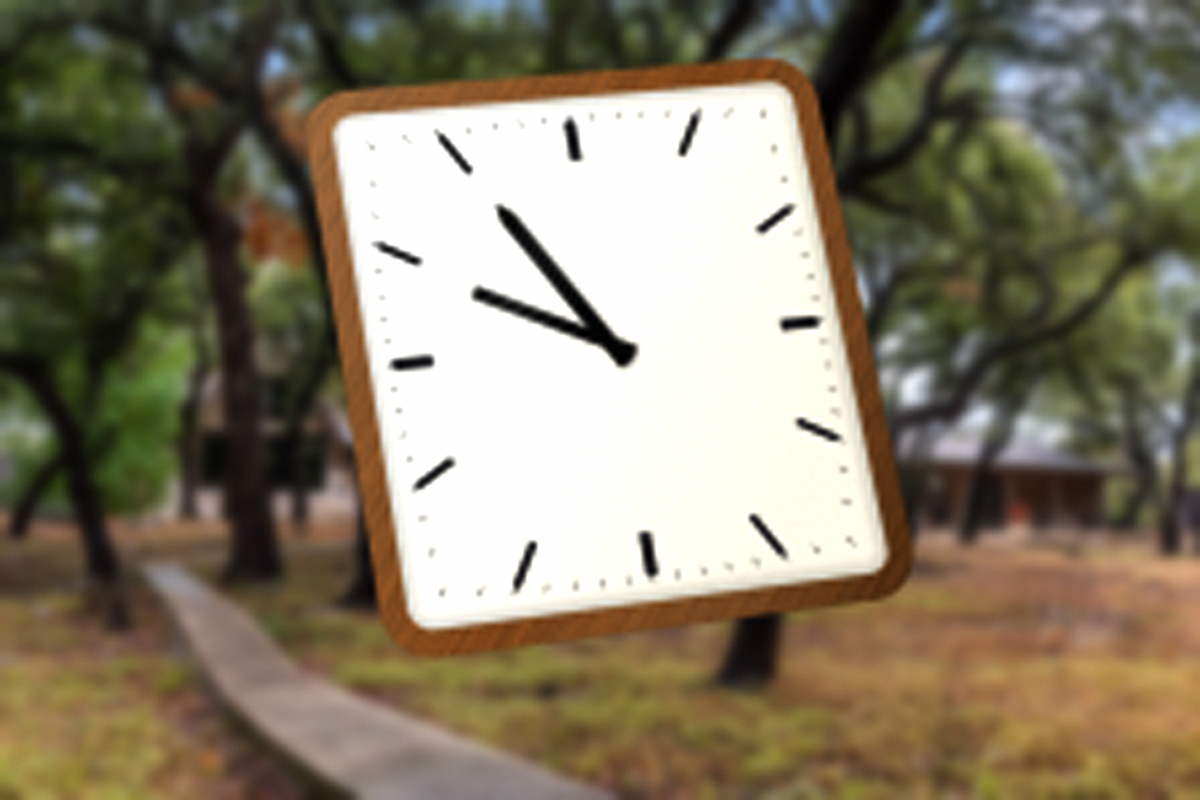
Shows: 9h55
